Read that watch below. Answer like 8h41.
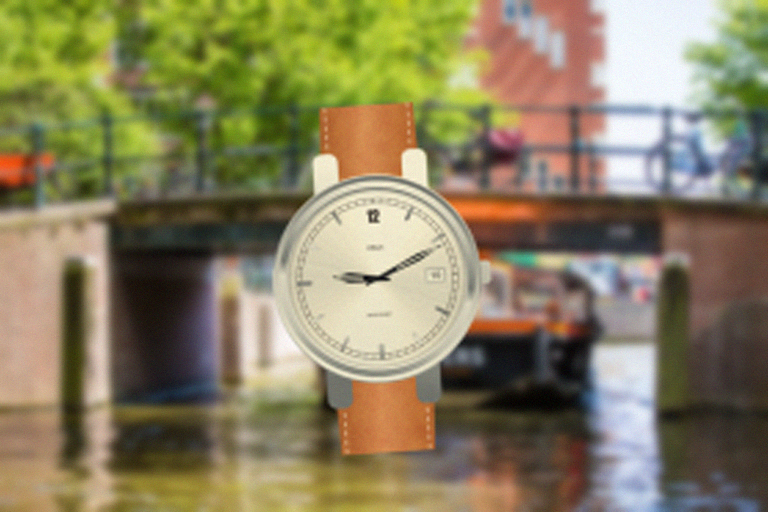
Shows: 9h11
